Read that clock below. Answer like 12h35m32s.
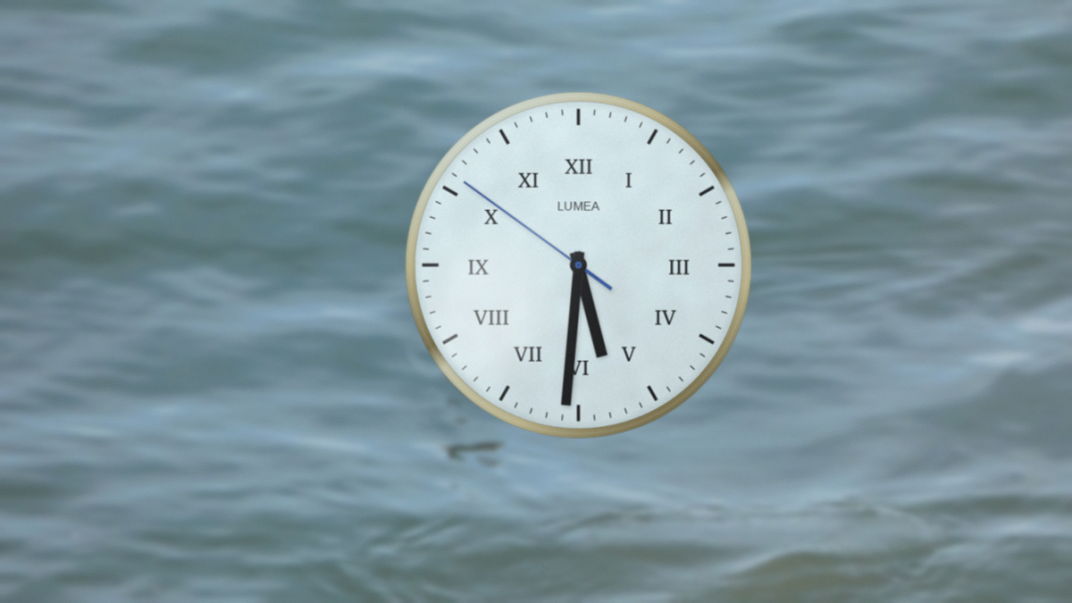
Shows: 5h30m51s
